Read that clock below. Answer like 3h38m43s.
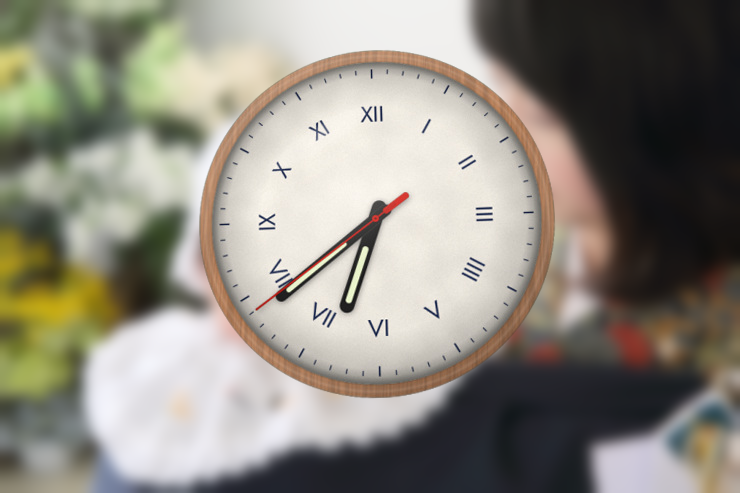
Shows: 6h38m39s
